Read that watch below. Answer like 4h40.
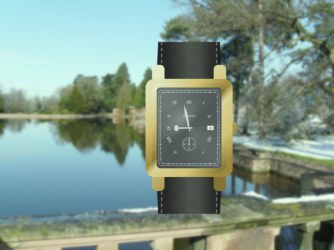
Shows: 8h58
